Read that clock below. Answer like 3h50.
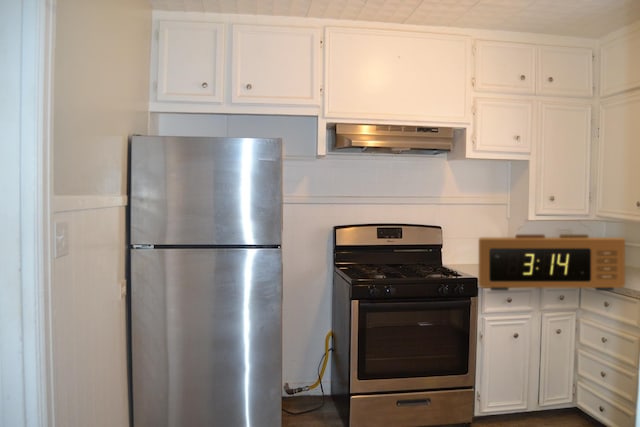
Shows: 3h14
